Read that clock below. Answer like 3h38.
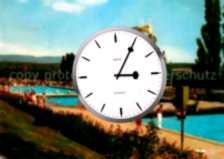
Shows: 3h05
